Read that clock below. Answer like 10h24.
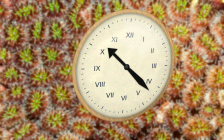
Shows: 10h22
